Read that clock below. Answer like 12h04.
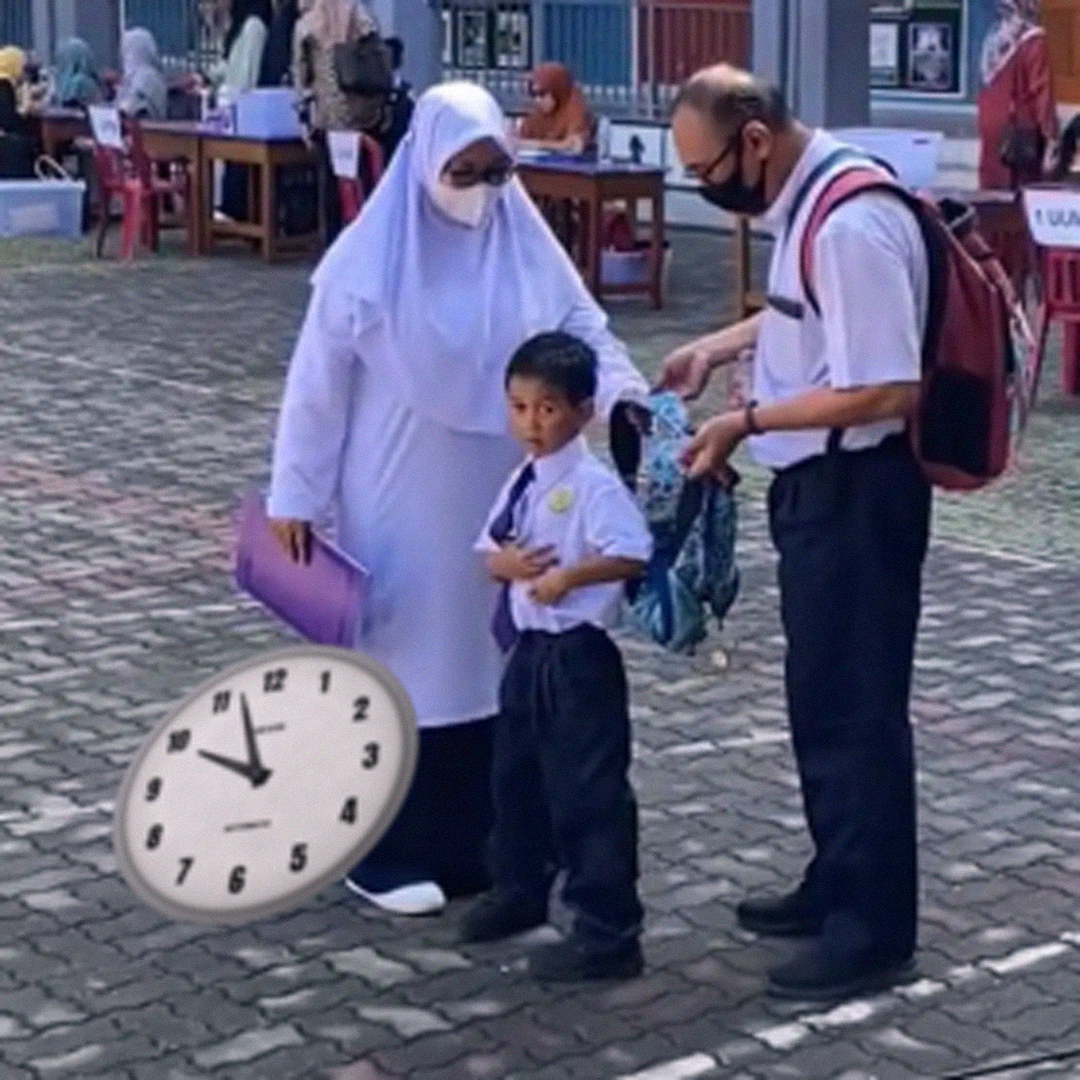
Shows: 9h57
